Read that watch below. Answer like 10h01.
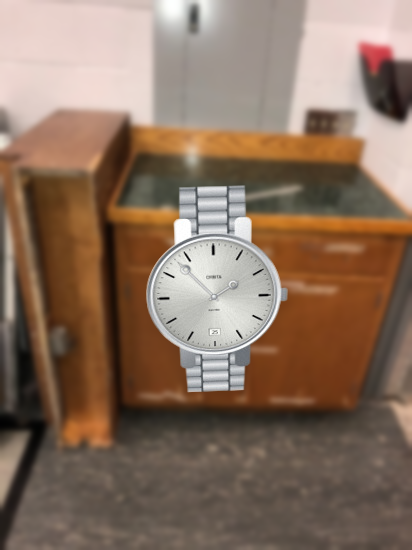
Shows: 1h53
